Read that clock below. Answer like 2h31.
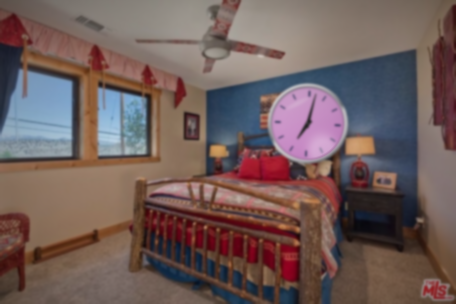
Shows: 7h02
